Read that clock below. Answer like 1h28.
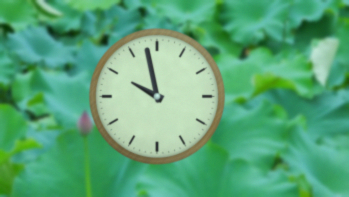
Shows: 9h58
